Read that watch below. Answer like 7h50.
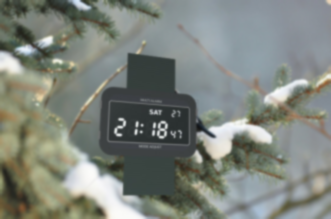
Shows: 21h18
